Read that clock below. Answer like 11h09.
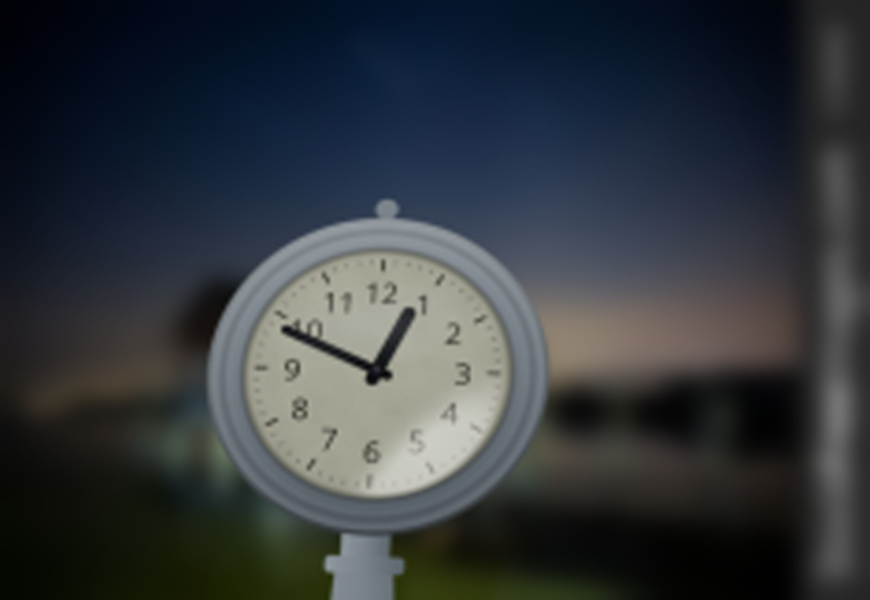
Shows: 12h49
